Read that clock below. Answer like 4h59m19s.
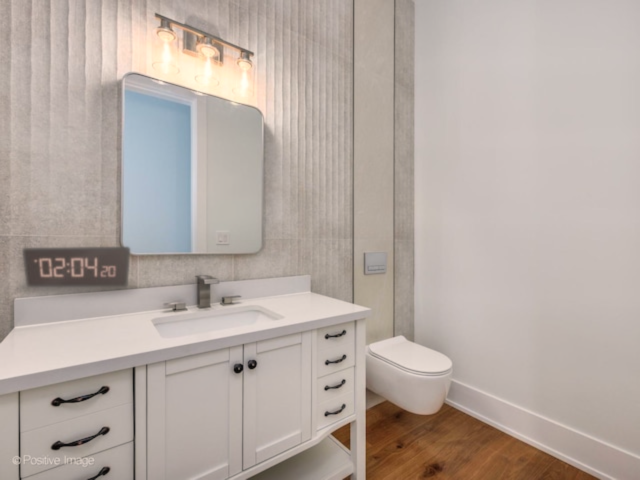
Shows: 2h04m20s
